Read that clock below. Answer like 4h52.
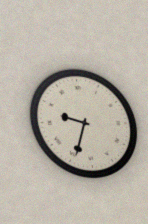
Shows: 9h34
